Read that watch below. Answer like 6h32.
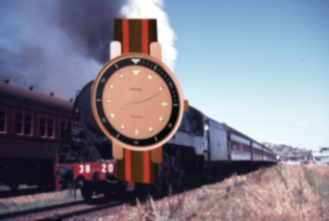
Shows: 8h11
